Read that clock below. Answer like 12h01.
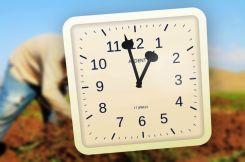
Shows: 12h58
